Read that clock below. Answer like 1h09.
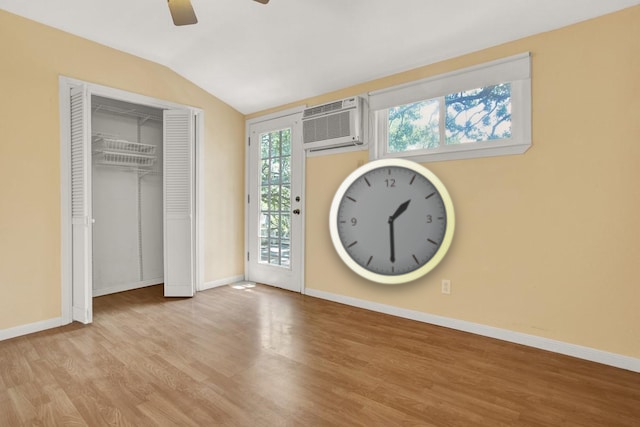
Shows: 1h30
